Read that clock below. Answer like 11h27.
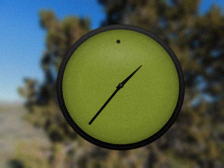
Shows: 1h37
